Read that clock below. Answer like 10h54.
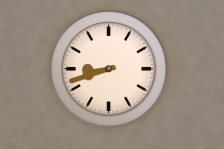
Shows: 8h42
